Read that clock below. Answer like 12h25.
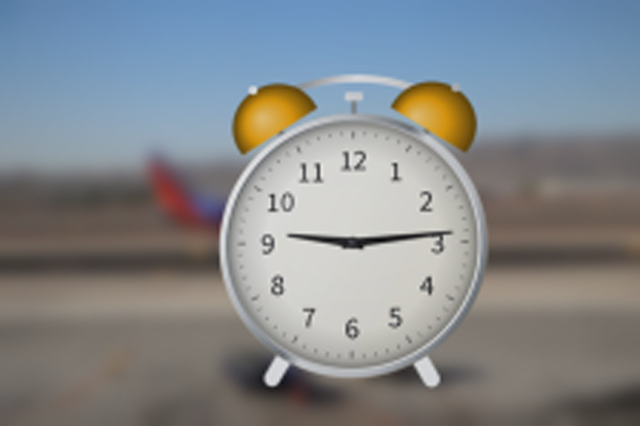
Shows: 9h14
